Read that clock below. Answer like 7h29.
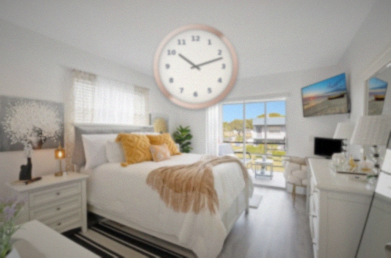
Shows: 10h12
